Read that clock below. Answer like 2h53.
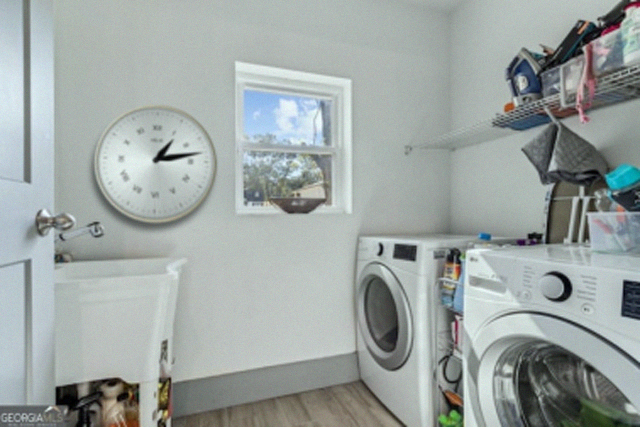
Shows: 1h13
